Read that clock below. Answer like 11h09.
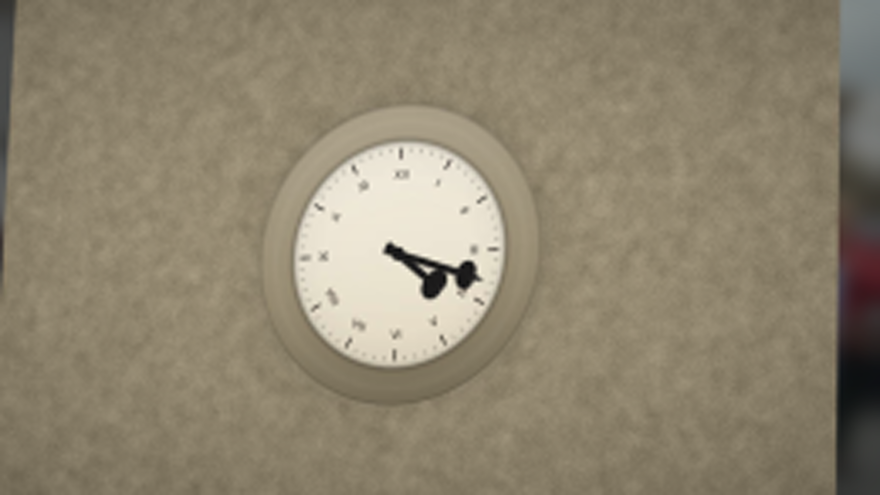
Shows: 4h18
